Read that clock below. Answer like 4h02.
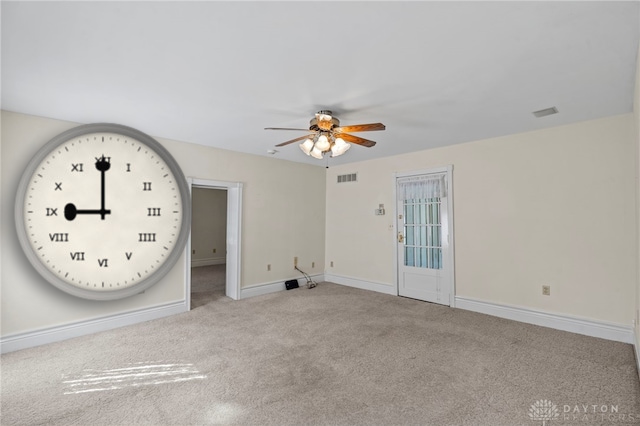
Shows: 9h00
